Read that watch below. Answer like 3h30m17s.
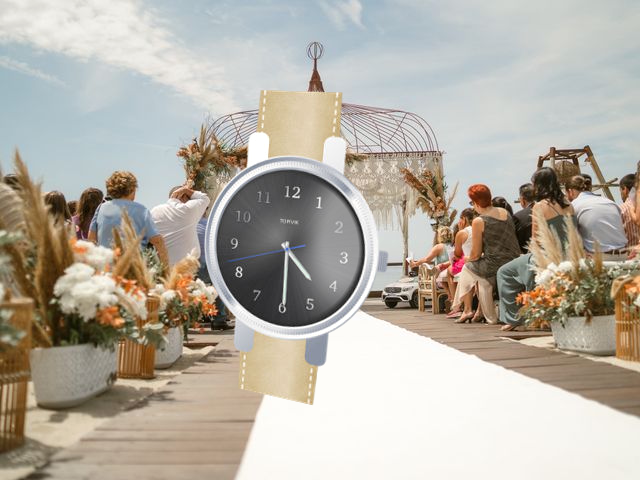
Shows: 4h29m42s
